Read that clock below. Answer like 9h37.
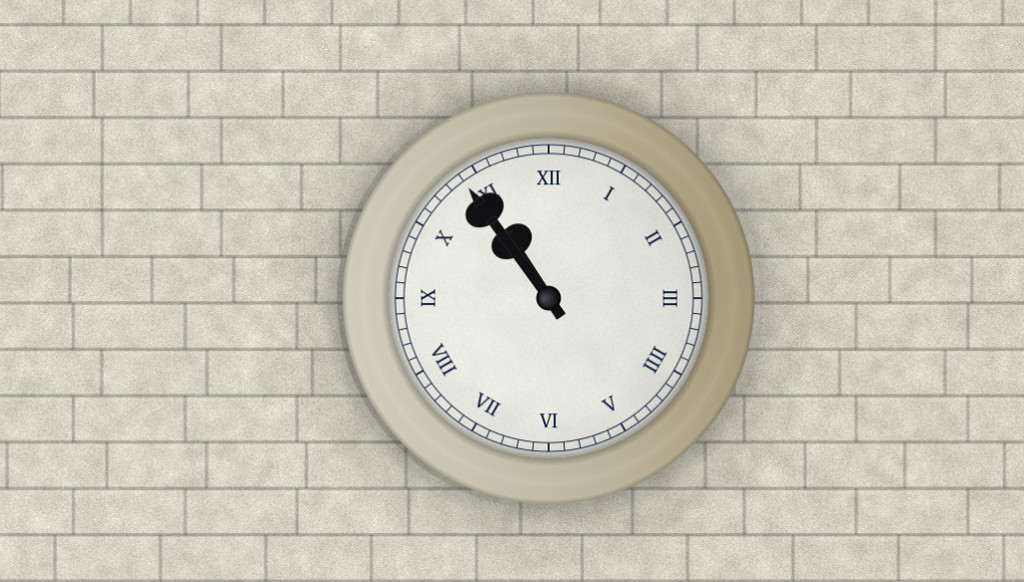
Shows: 10h54
